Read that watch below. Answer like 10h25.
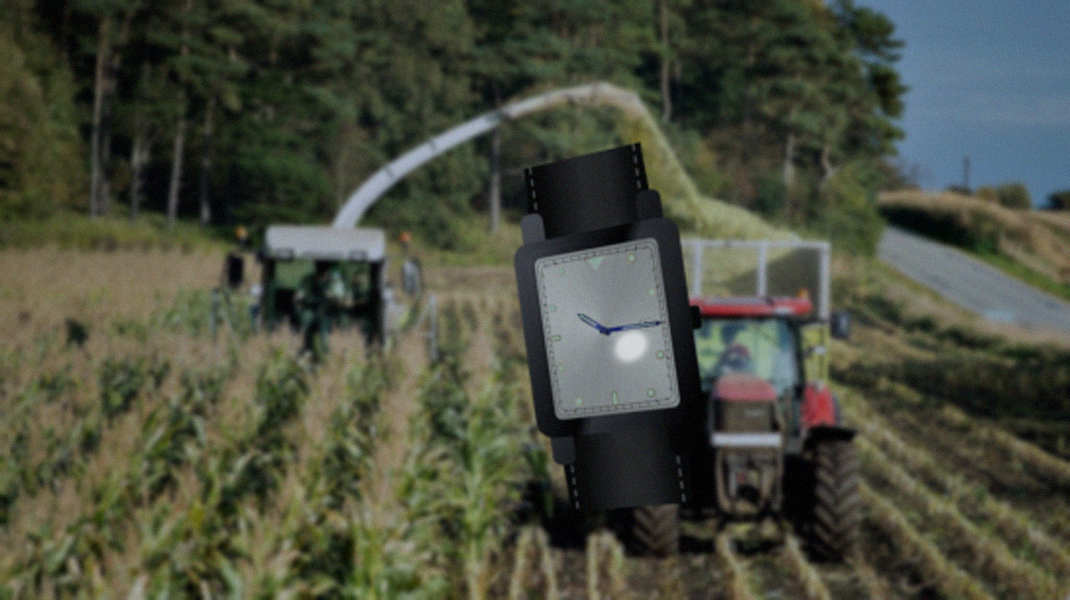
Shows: 10h15
